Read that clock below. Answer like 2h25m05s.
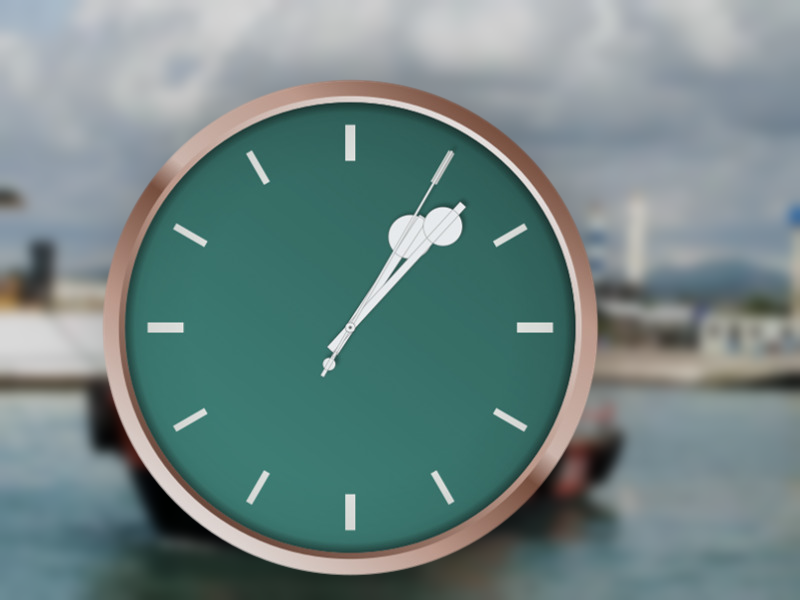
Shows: 1h07m05s
